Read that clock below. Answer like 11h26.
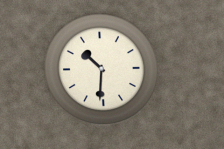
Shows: 10h31
